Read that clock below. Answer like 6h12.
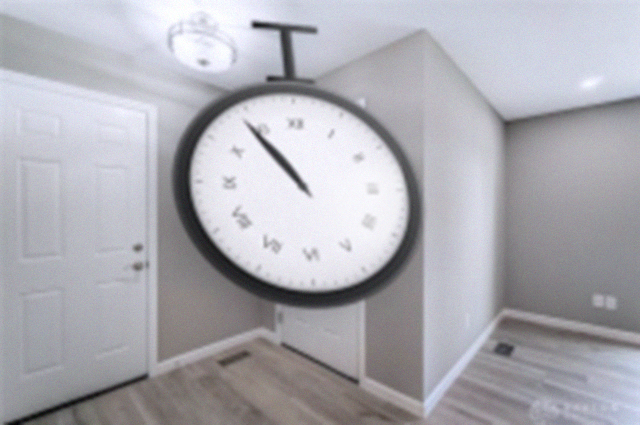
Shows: 10h54
